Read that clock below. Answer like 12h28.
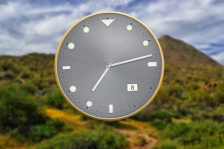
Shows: 7h13
